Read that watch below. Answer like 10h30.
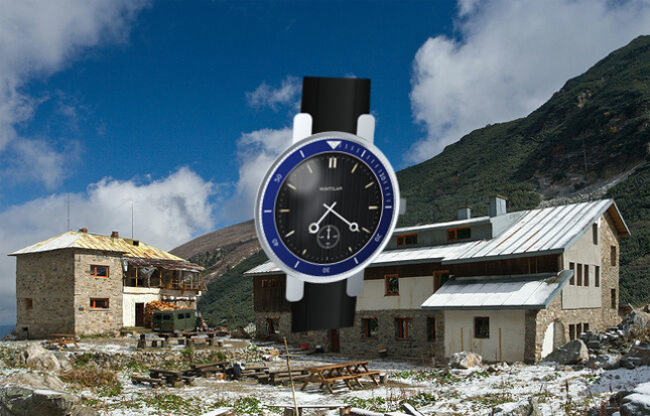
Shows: 7h21
